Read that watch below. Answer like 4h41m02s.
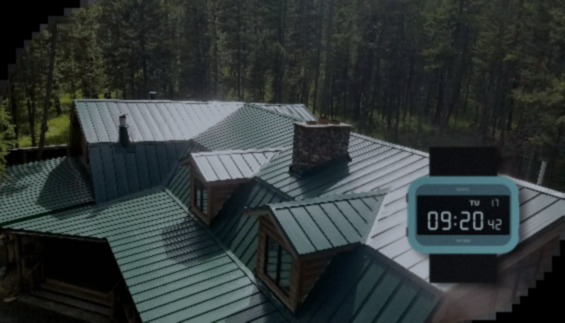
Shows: 9h20m42s
